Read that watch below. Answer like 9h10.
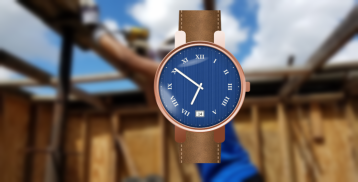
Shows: 6h51
